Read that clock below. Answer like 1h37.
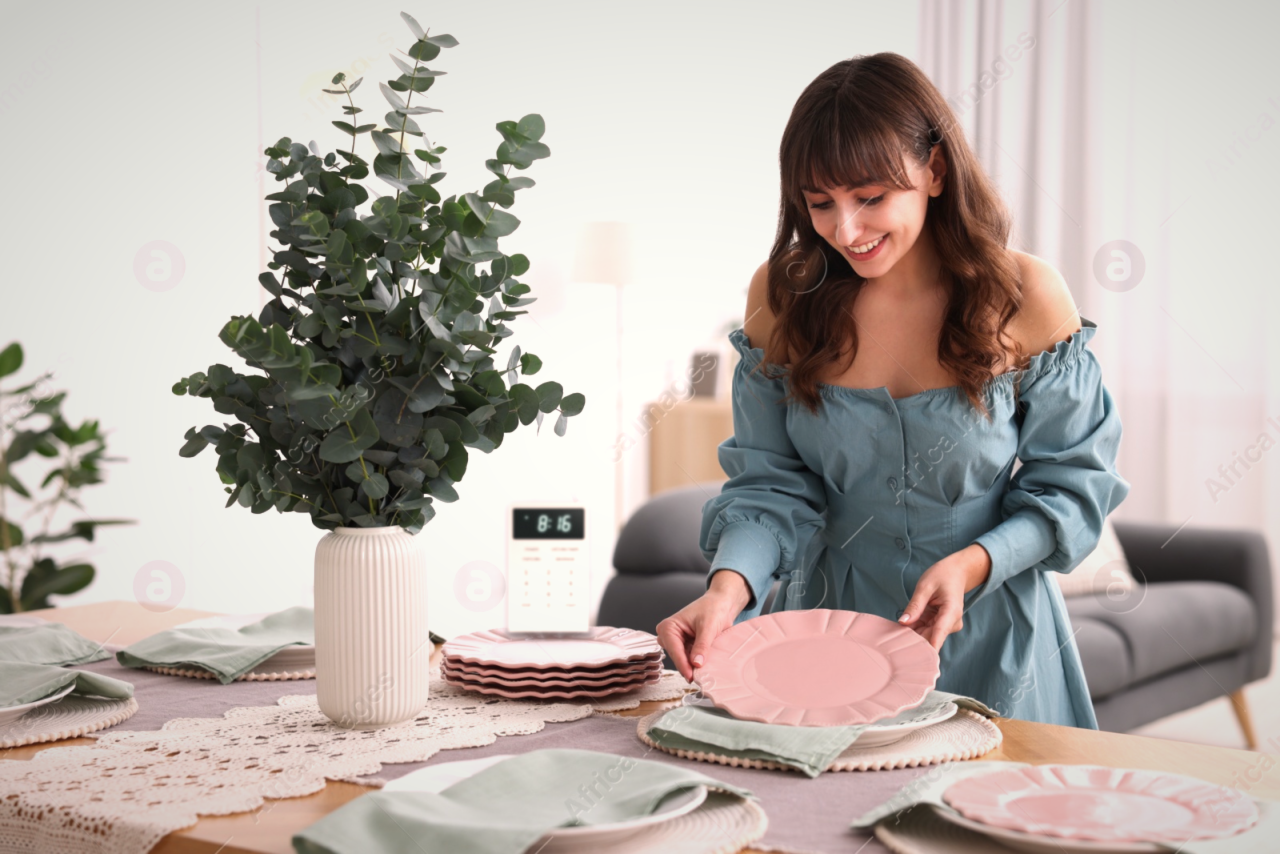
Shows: 8h16
